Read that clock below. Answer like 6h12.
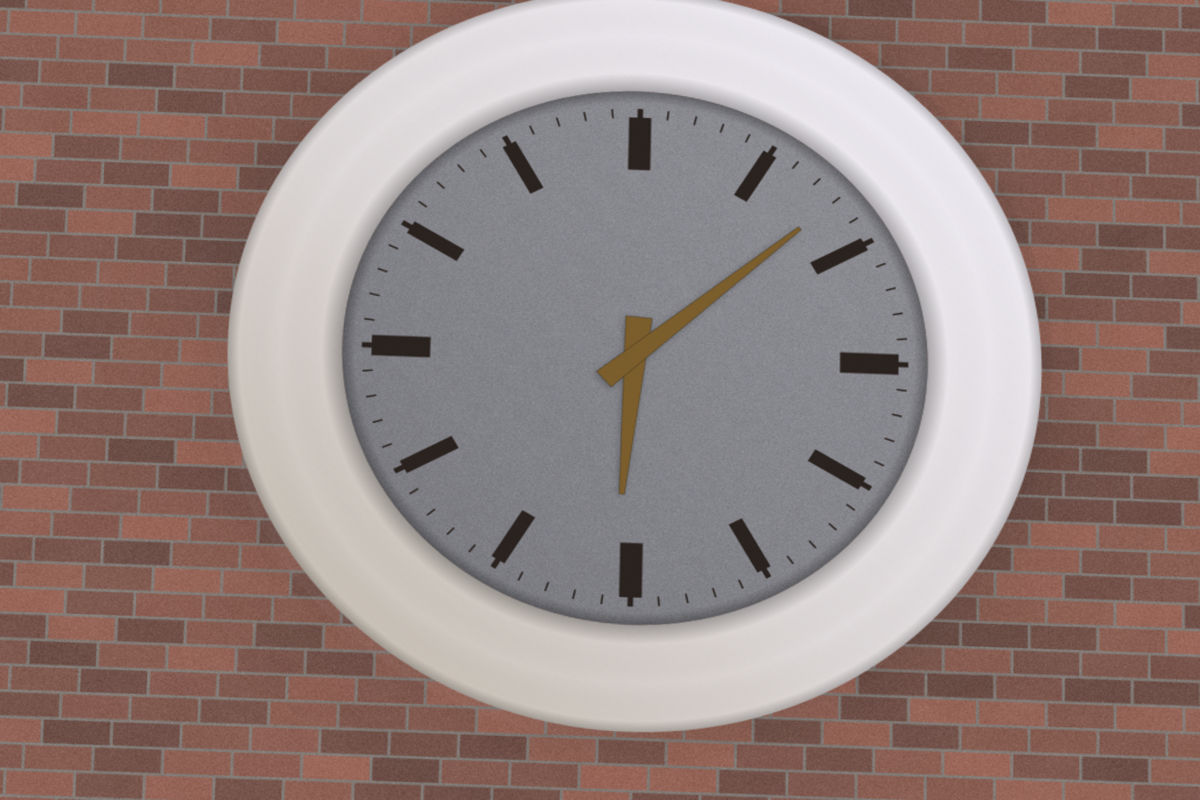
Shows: 6h08
